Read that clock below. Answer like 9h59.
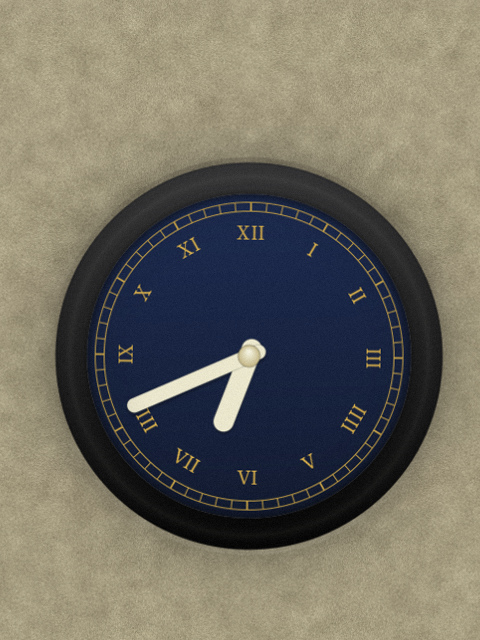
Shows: 6h41
